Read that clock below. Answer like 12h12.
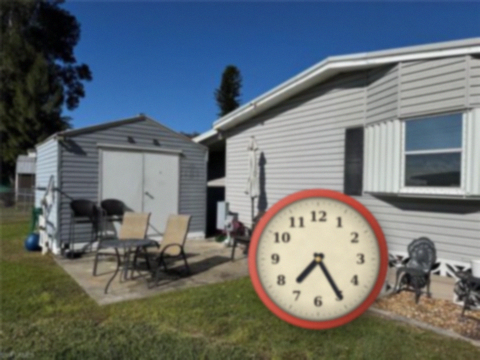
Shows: 7h25
